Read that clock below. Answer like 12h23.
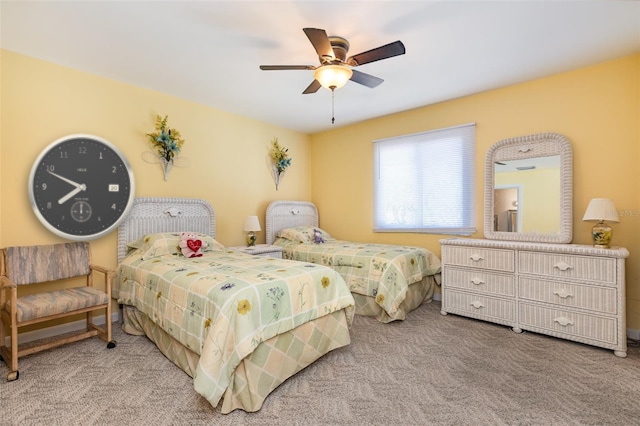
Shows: 7h49
